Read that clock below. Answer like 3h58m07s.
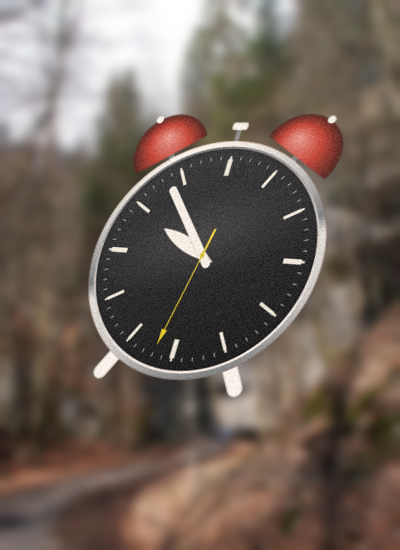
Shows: 9h53m32s
